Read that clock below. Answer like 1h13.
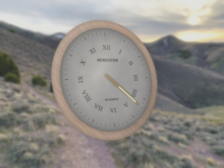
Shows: 4h22
